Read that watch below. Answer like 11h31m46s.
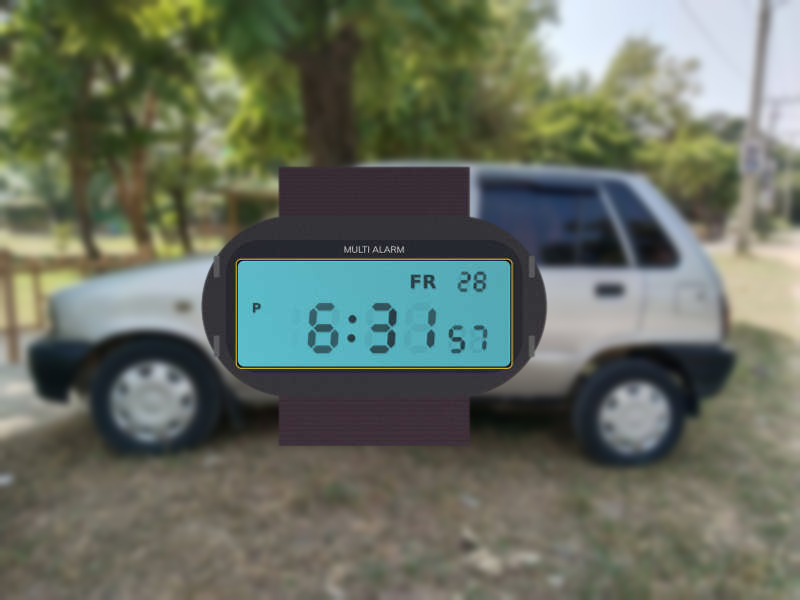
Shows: 6h31m57s
